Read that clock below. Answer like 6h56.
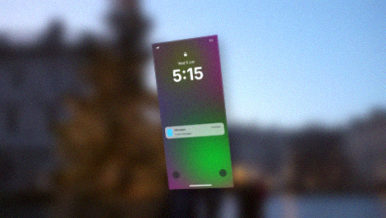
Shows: 5h15
